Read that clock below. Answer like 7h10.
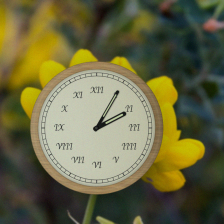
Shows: 2h05
